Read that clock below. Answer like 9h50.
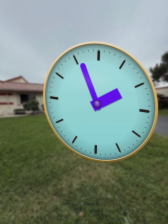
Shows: 1h56
